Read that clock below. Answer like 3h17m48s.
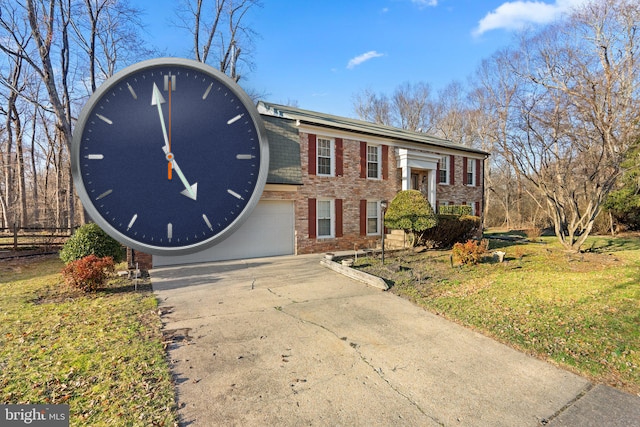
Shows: 4h58m00s
